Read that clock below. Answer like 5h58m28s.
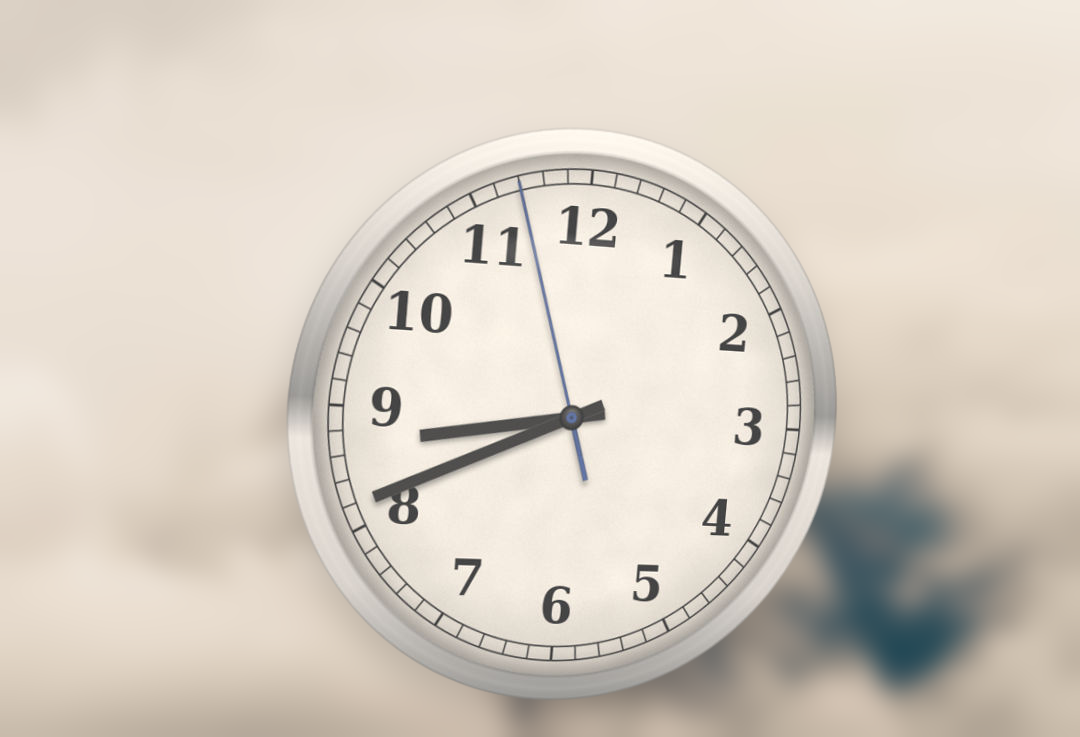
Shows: 8h40m57s
